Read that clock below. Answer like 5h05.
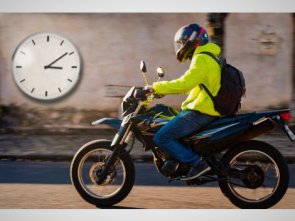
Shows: 3h09
